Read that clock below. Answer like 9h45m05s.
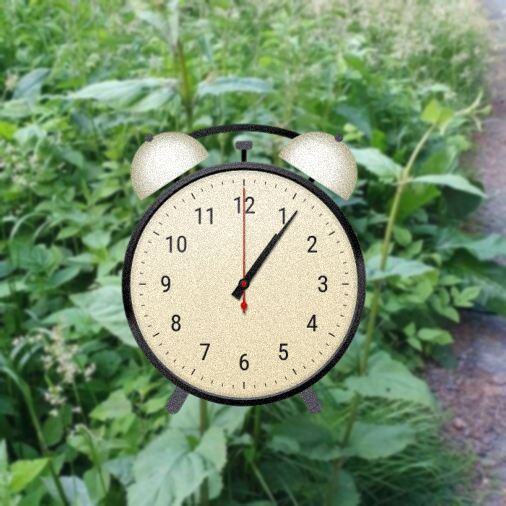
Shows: 1h06m00s
